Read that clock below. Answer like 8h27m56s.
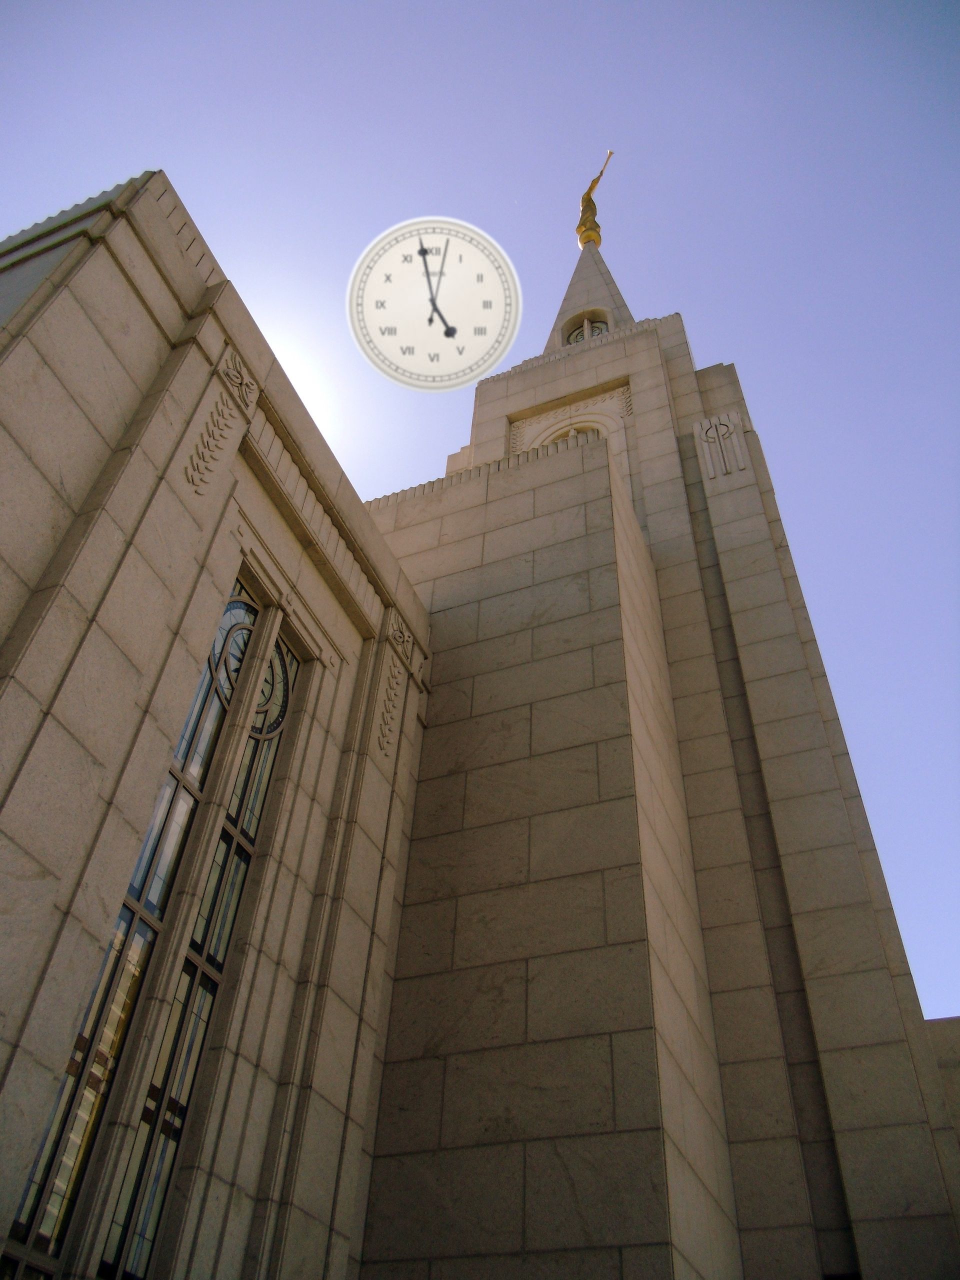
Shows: 4h58m02s
